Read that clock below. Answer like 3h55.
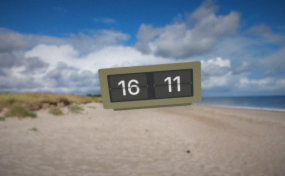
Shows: 16h11
